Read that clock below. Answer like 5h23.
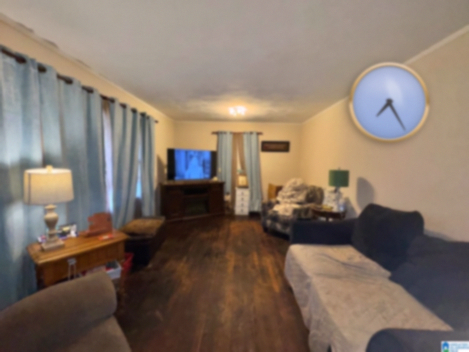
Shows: 7h25
